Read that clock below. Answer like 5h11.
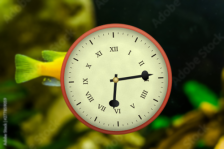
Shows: 6h14
